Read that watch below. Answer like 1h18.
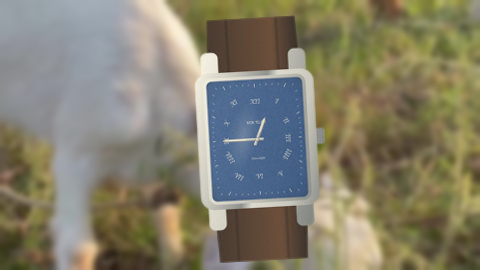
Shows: 12h45
